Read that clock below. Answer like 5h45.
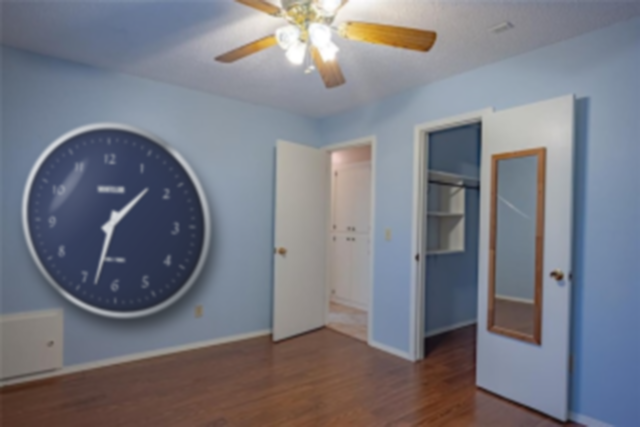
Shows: 1h33
